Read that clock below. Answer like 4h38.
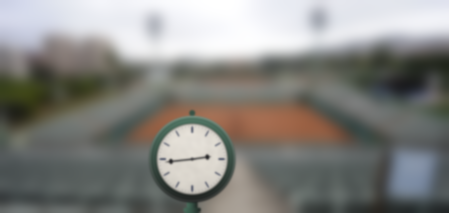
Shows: 2h44
